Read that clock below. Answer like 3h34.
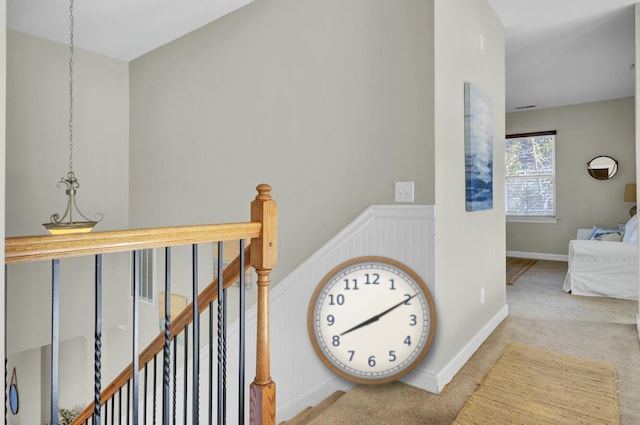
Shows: 8h10
